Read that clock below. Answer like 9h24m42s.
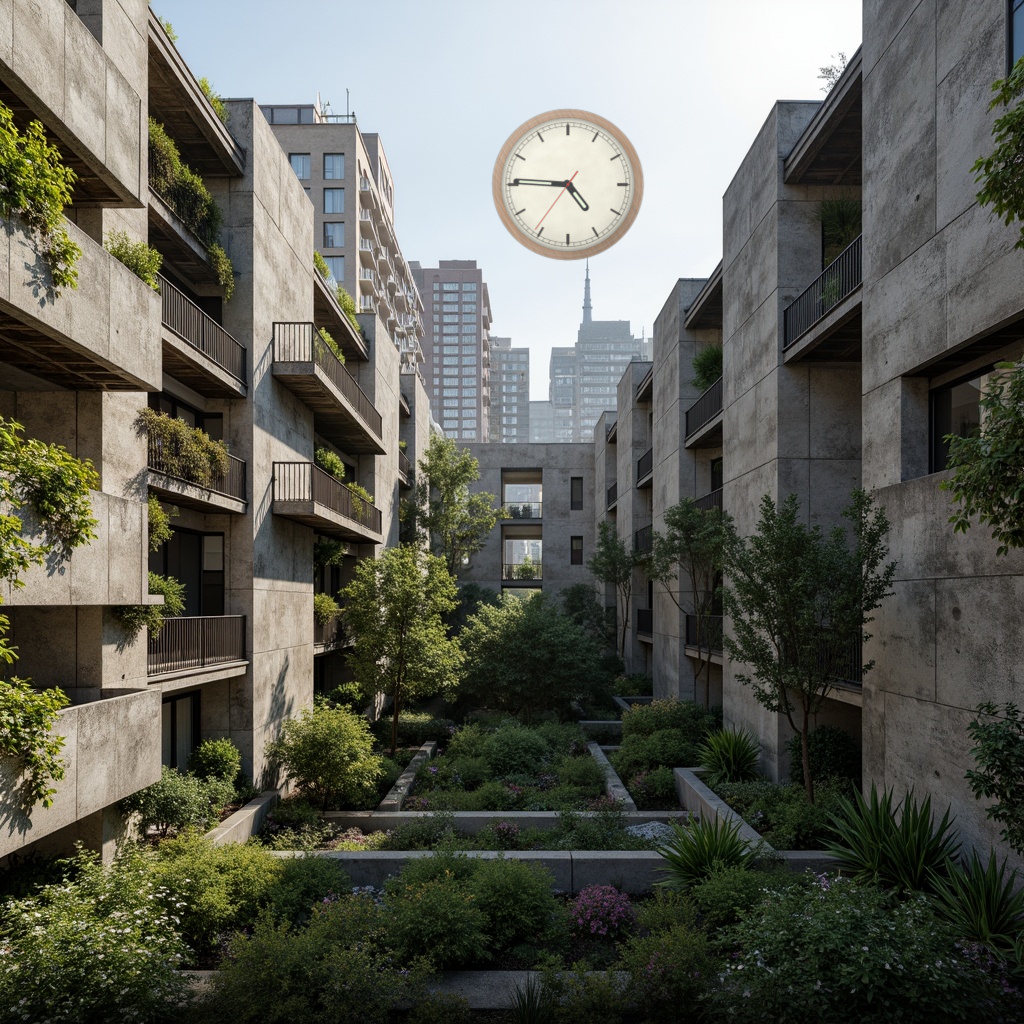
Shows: 4h45m36s
